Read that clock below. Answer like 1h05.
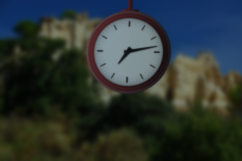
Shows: 7h13
